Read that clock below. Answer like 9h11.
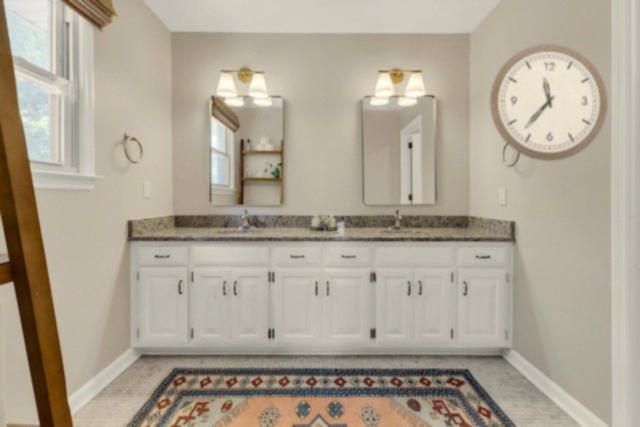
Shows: 11h37
